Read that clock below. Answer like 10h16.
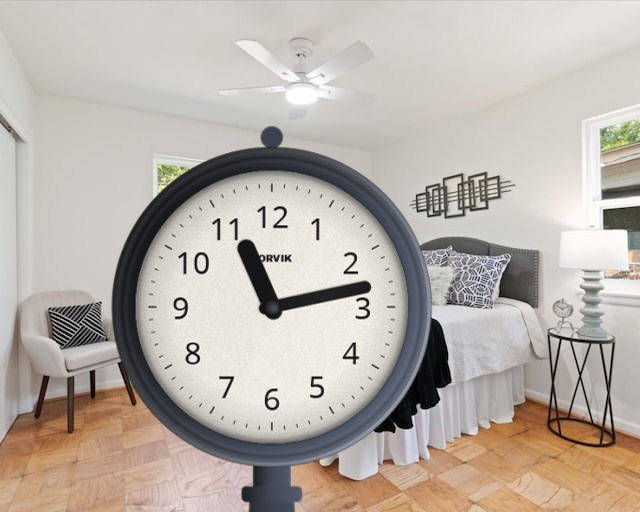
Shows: 11h13
